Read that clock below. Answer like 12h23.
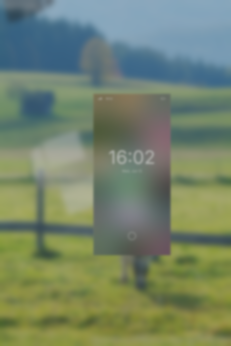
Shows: 16h02
